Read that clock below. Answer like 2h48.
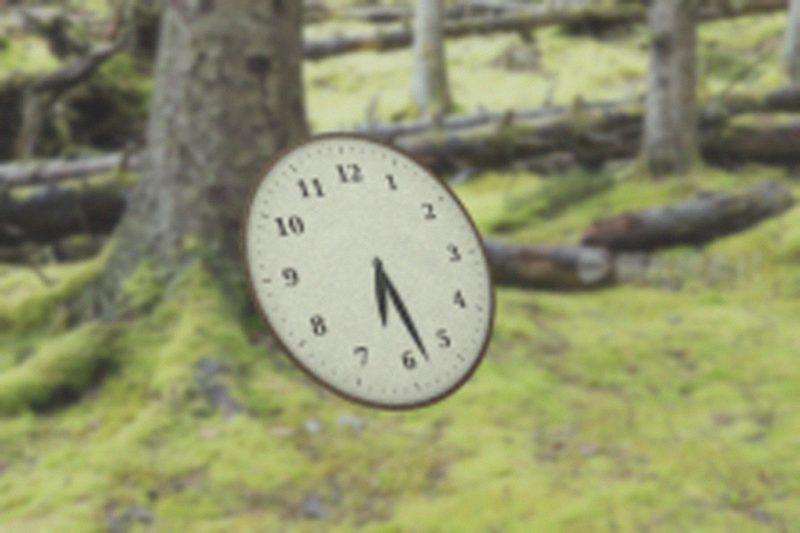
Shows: 6h28
